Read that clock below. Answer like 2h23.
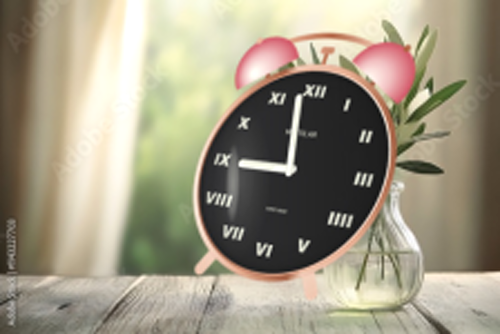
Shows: 8h58
